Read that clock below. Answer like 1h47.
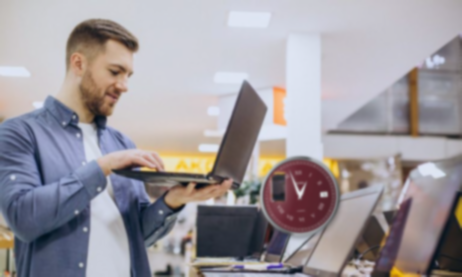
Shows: 12h57
